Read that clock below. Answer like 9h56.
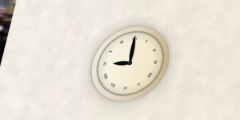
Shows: 9h00
